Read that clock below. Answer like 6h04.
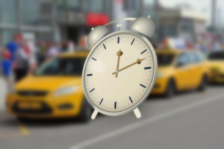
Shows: 12h12
